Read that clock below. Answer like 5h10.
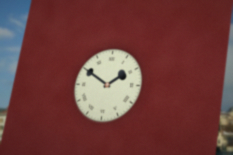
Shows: 1h50
